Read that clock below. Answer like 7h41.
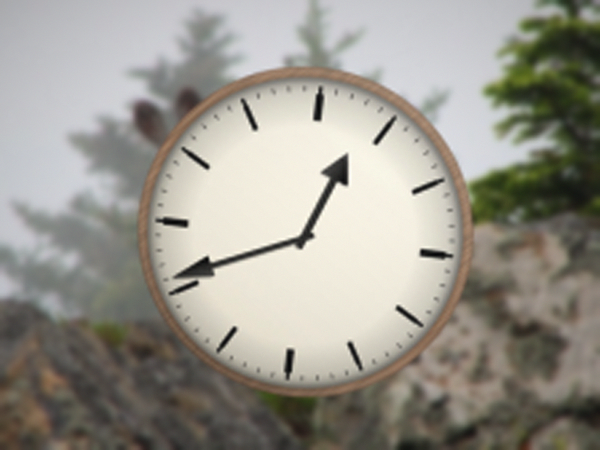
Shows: 12h41
